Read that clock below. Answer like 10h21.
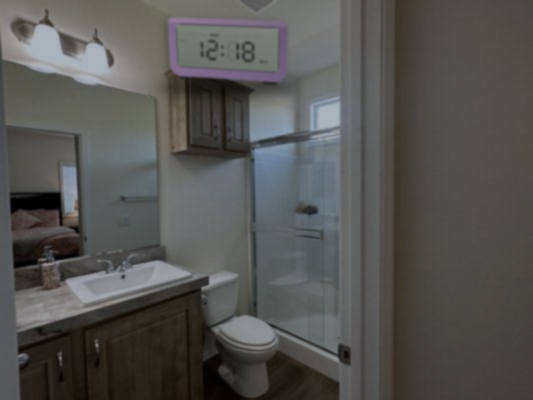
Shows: 12h18
